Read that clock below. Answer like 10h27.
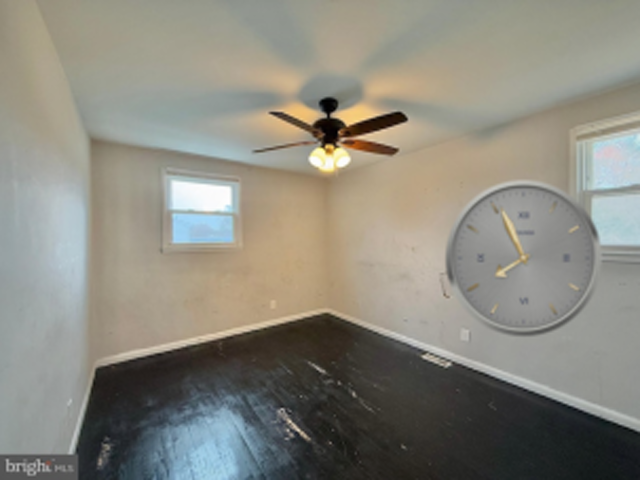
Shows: 7h56
